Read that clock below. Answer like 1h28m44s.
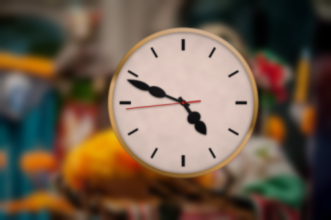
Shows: 4h48m44s
